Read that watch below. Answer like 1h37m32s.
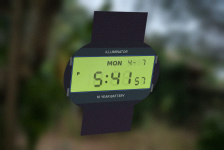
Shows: 5h41m57s
